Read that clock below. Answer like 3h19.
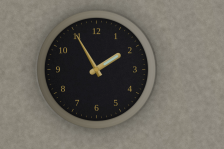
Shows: 1h55
